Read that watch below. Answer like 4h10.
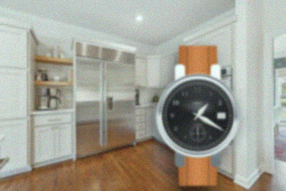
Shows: 1h20
